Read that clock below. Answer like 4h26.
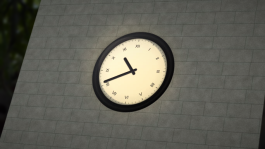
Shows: 10h41
